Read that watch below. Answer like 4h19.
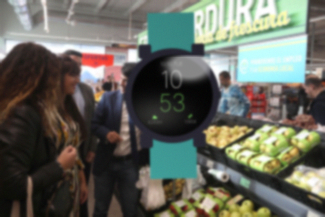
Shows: 10h53
